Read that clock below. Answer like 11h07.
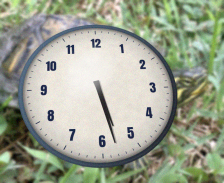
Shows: 5h28
